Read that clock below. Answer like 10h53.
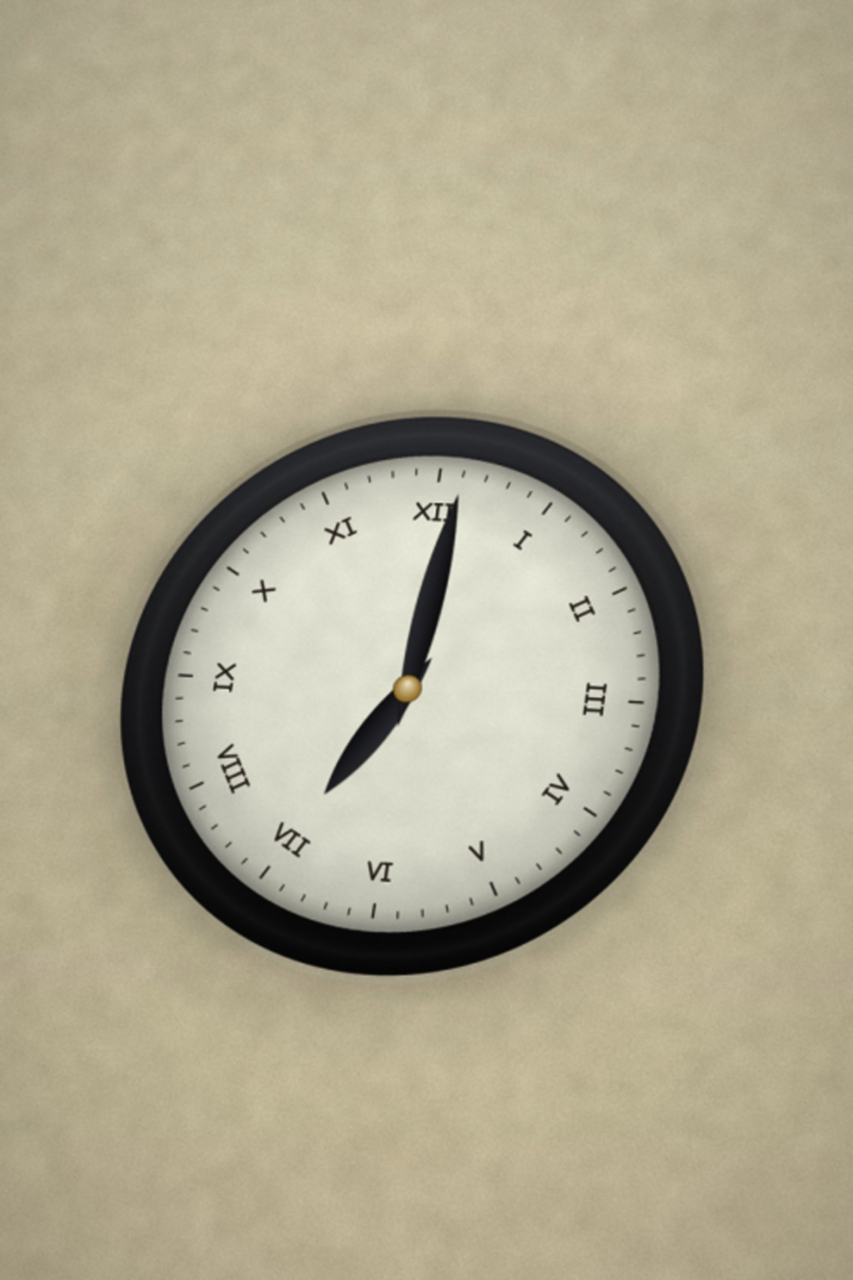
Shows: 7h01
